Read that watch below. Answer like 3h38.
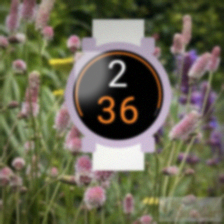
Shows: 2h36
